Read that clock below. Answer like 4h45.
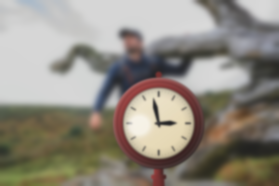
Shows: 2h58
